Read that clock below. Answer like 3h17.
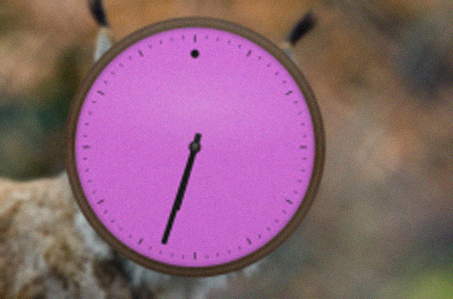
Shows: 6h33
